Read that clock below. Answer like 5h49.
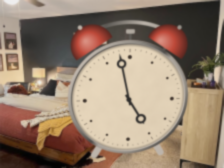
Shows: 4h58
